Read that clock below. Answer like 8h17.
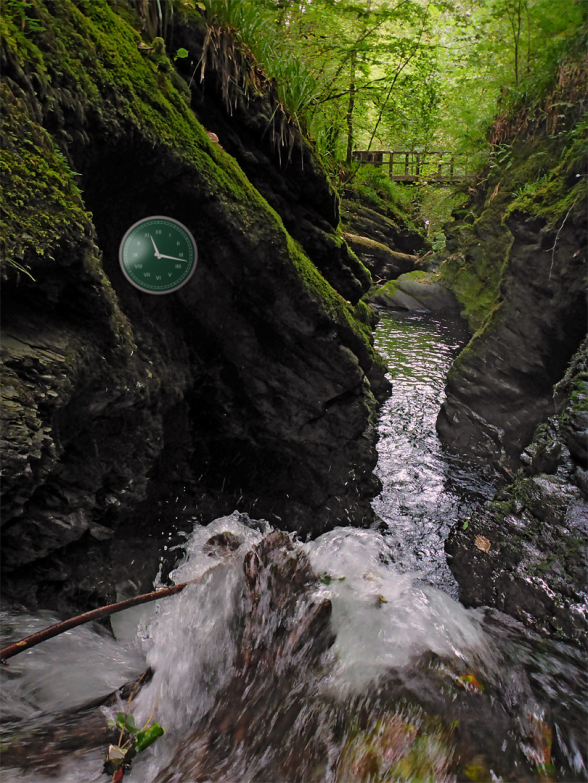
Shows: 11h17
